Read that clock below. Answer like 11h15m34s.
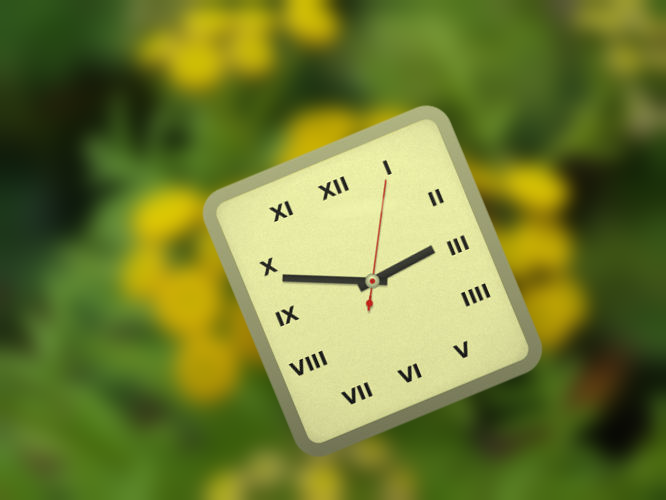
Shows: 2h49m05s
